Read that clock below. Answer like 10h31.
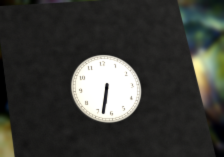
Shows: 6h33
